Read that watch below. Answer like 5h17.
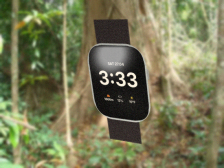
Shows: 3h33
